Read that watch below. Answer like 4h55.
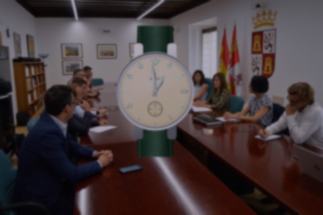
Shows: 12h59
